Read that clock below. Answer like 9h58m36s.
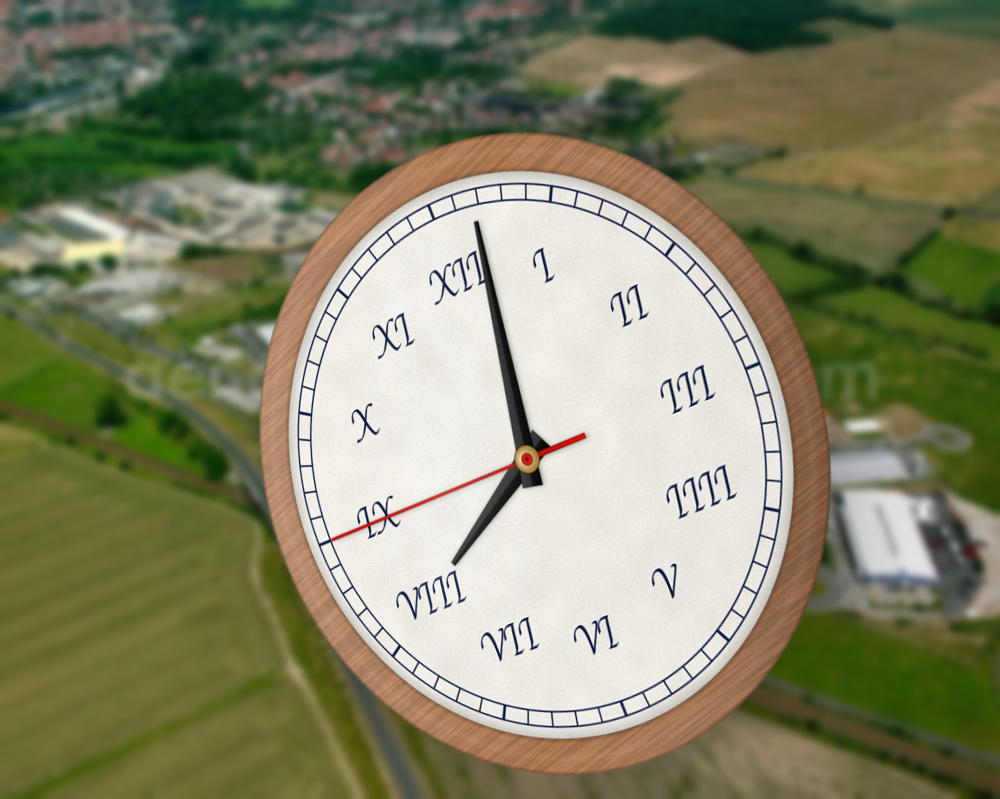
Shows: 8h01m45s
